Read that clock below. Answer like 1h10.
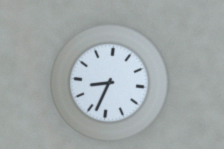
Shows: 8h33
